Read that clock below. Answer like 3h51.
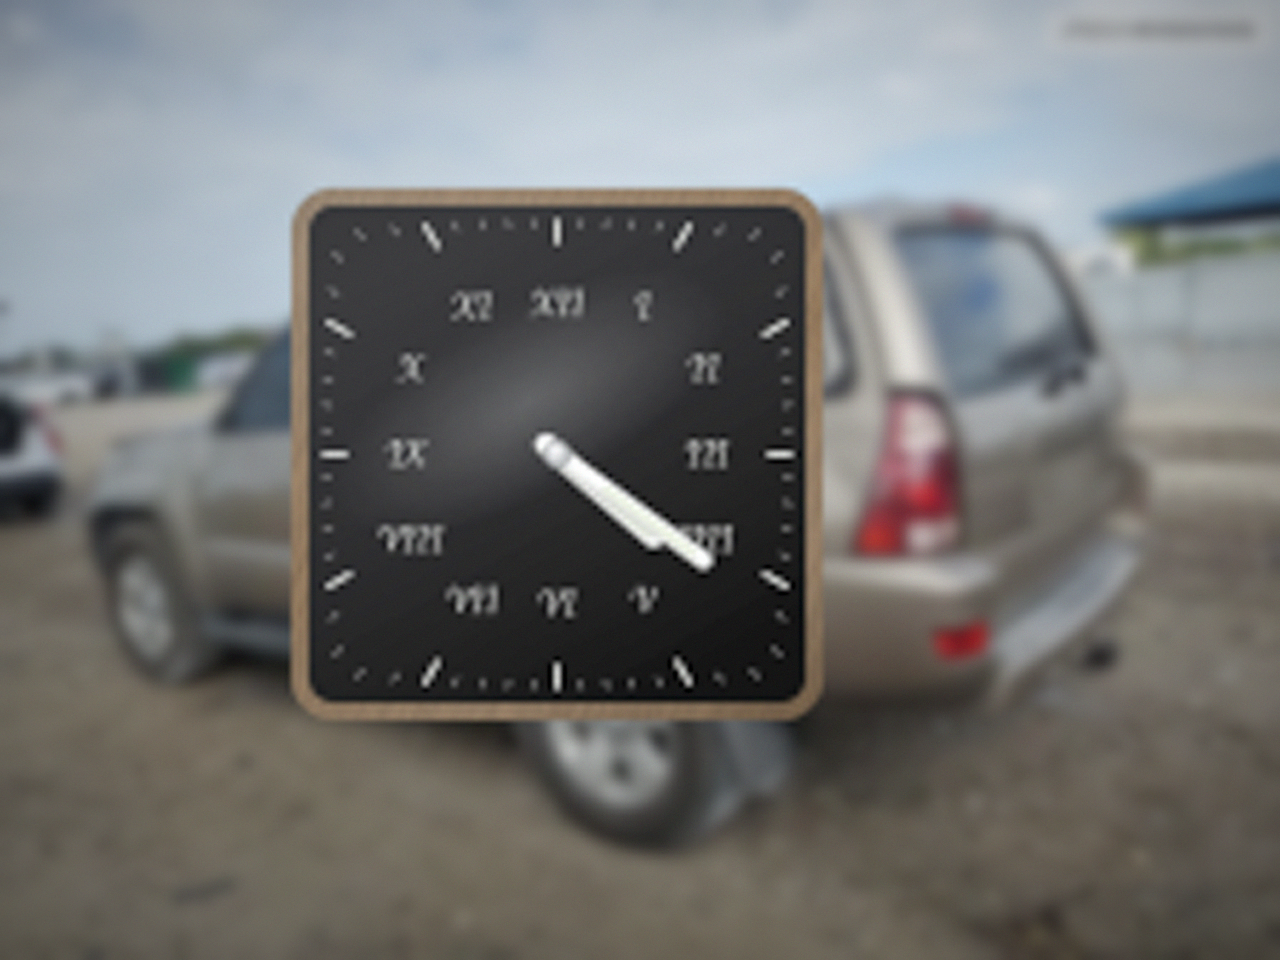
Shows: 4h21
